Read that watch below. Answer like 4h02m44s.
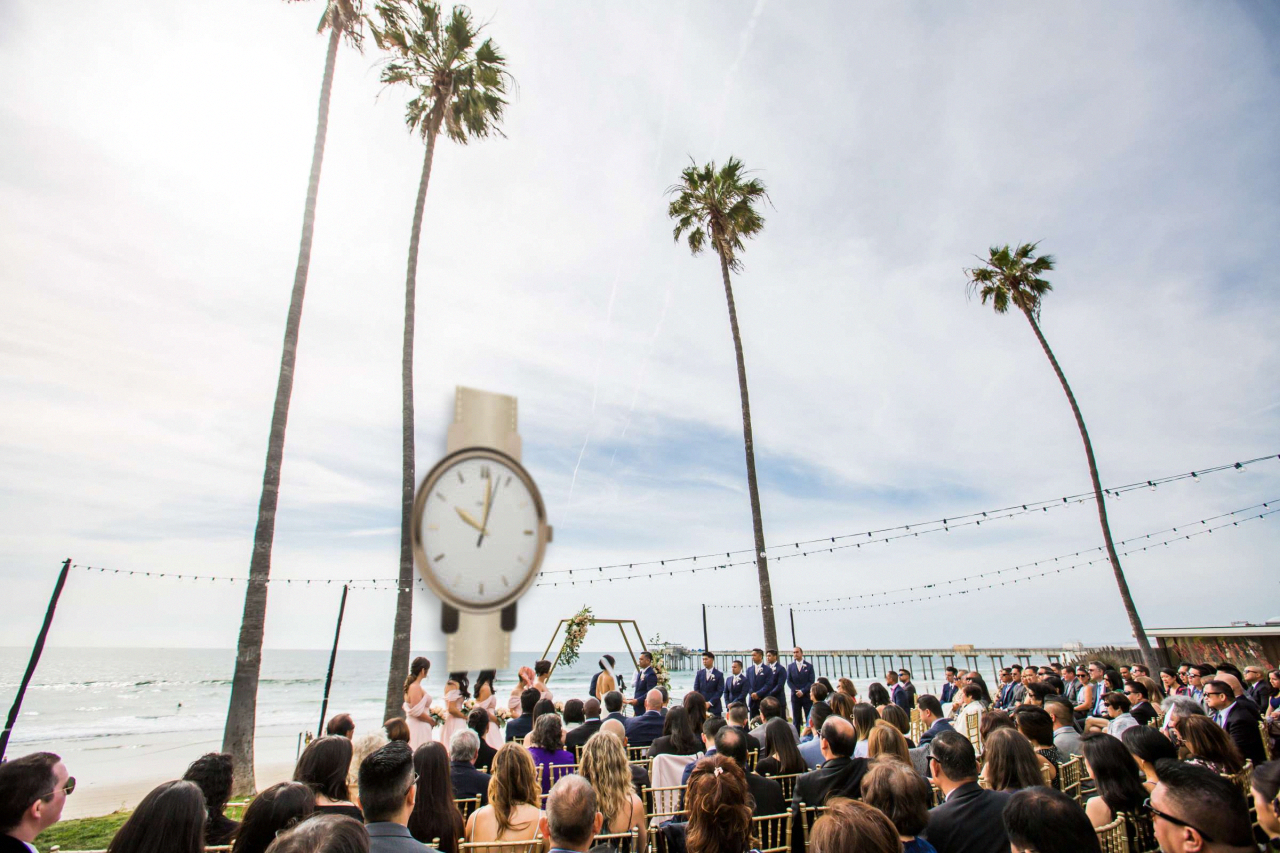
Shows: 10h01m03s
